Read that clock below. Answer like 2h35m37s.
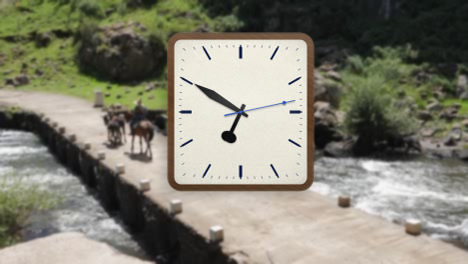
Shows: 6h50m13s
